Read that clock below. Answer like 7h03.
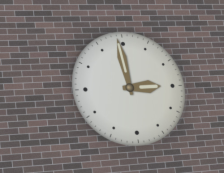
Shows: 2h59
